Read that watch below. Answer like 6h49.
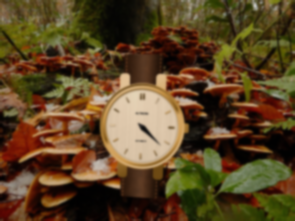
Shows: 4h22
